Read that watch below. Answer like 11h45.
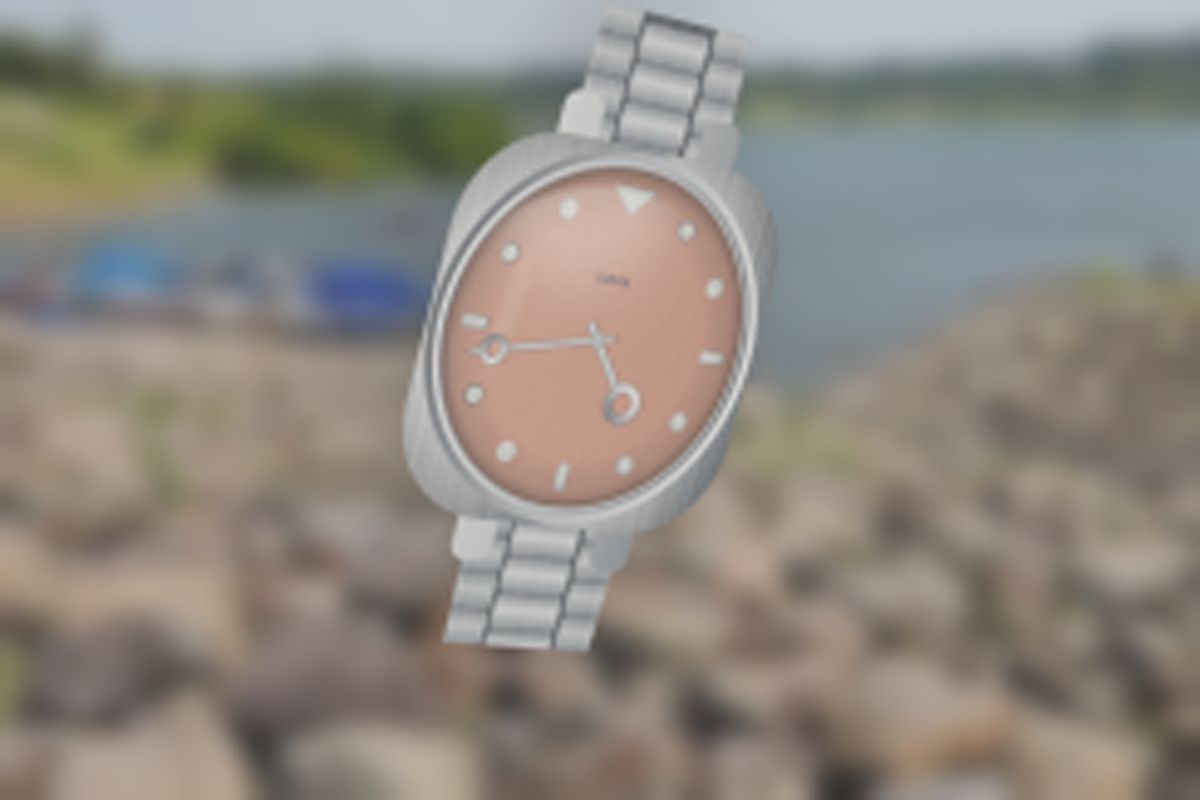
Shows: 4h43
